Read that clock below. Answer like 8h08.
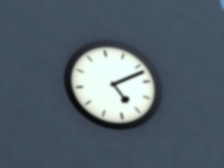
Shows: 5h12
